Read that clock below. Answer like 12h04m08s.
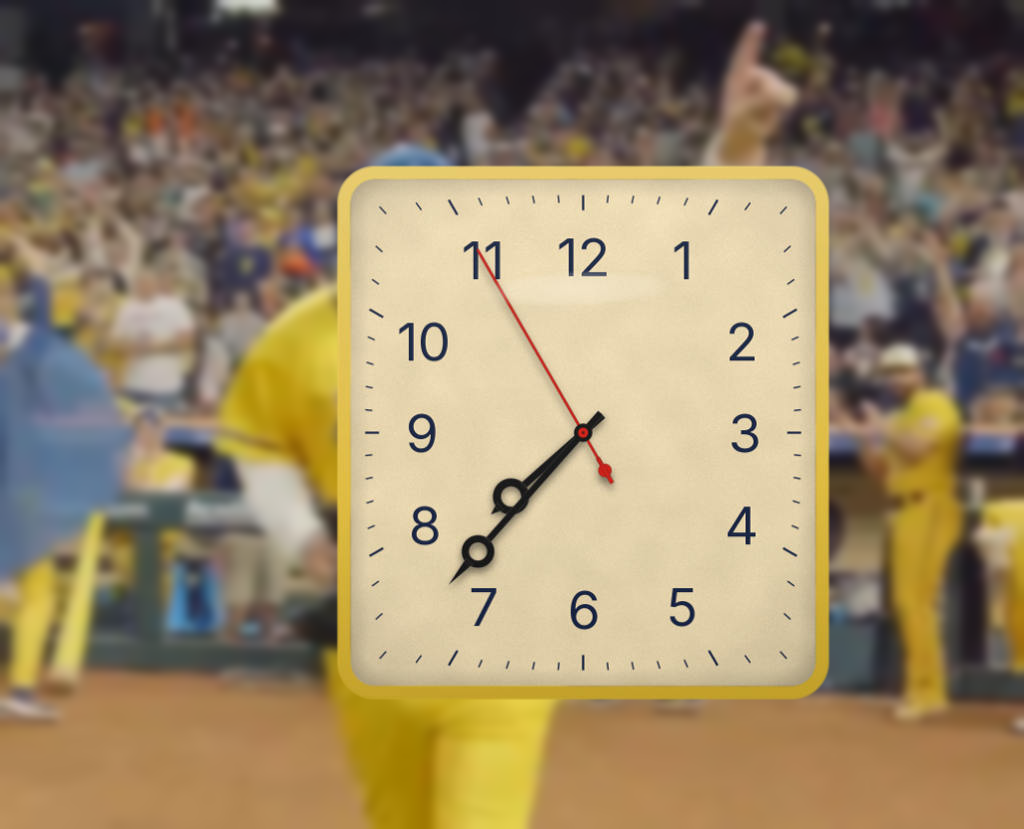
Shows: 7h36m55s
